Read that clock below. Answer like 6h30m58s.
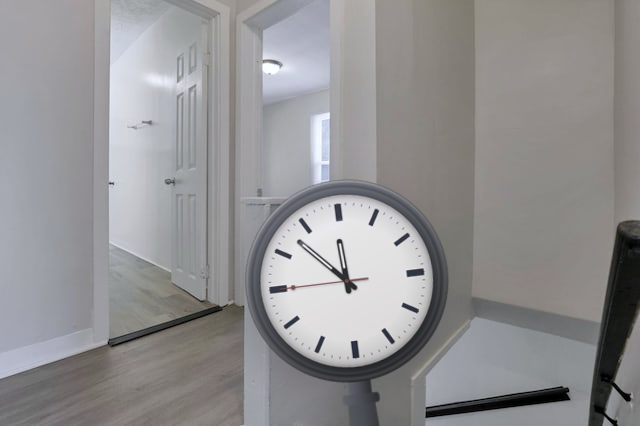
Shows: 11h52m45s
